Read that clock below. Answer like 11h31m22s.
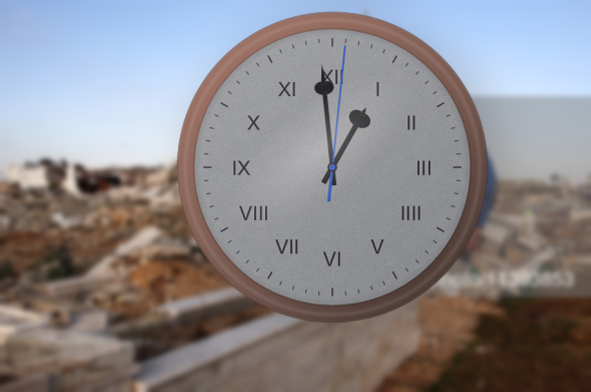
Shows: 12h59m01s
